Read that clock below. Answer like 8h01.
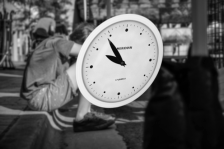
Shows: 9h54
